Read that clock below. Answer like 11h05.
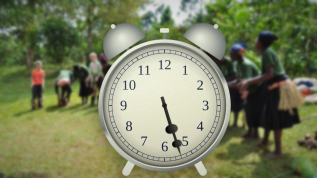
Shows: 5h27
